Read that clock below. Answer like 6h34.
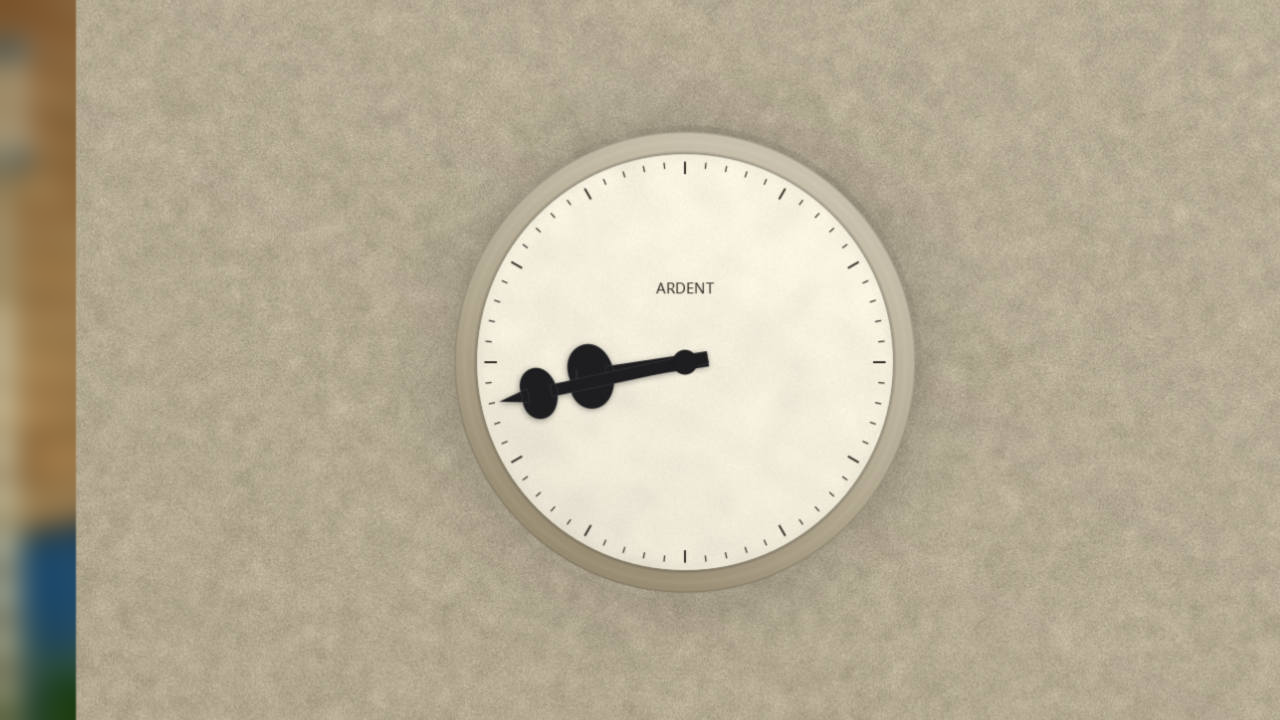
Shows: 8h43
